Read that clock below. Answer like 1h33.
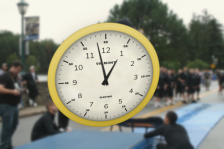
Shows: 12h58
